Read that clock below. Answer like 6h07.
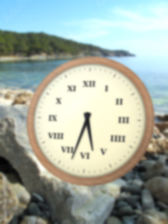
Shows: 5h33
